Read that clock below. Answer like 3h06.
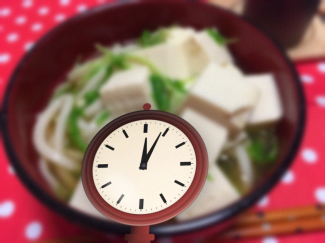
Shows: 12h04
